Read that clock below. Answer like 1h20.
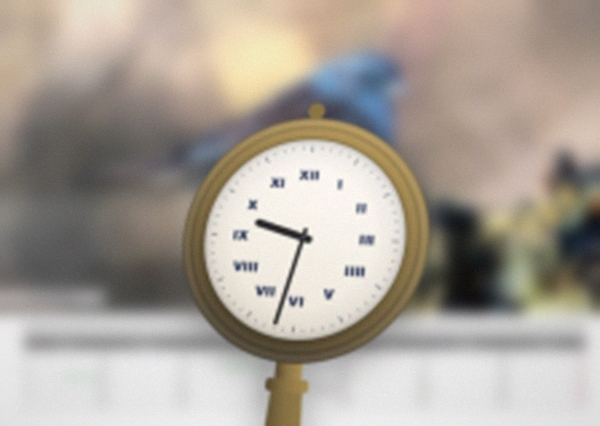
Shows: 9h32
